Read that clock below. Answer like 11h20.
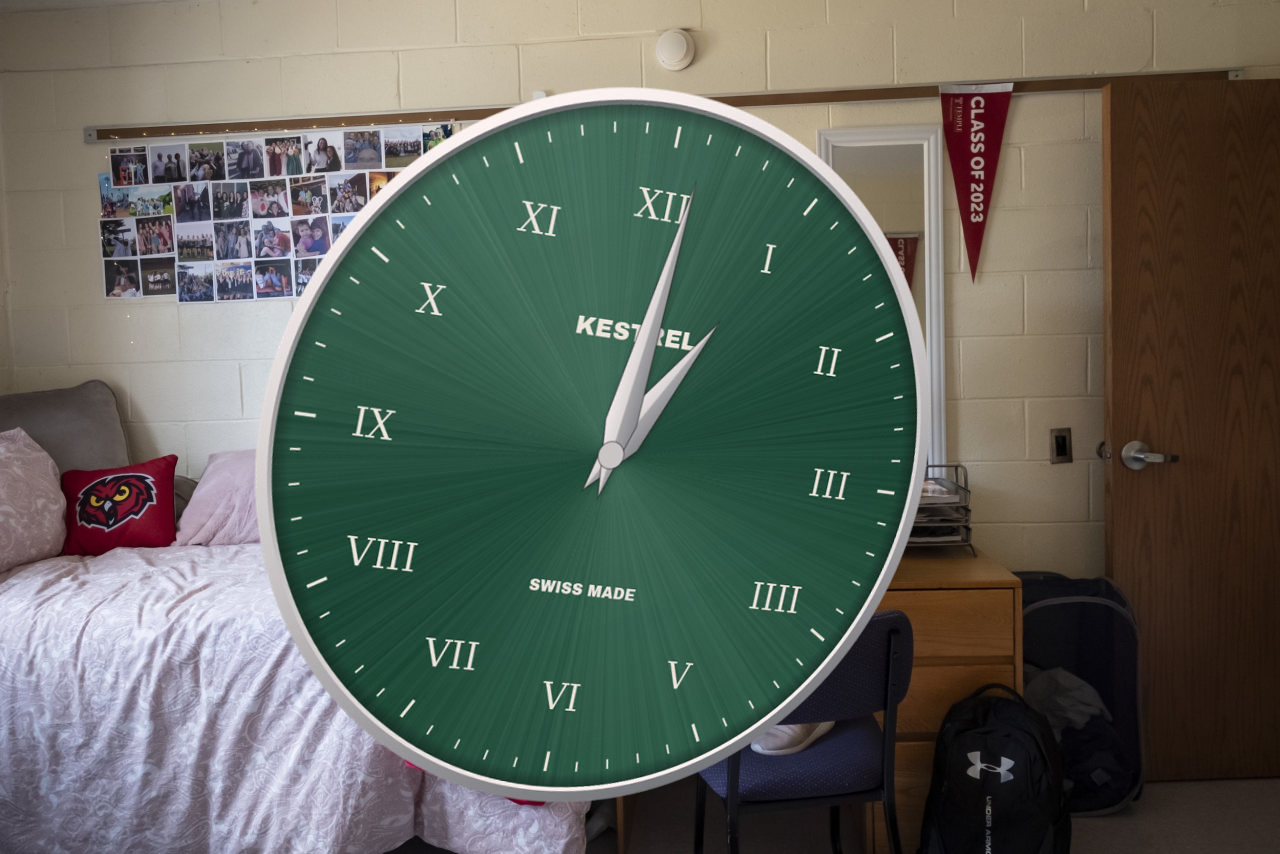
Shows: 1h01
